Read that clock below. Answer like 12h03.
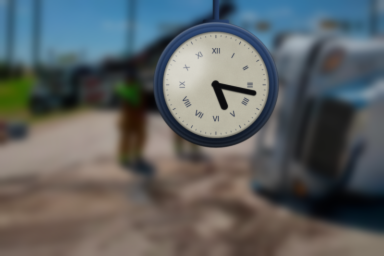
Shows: 5h17
